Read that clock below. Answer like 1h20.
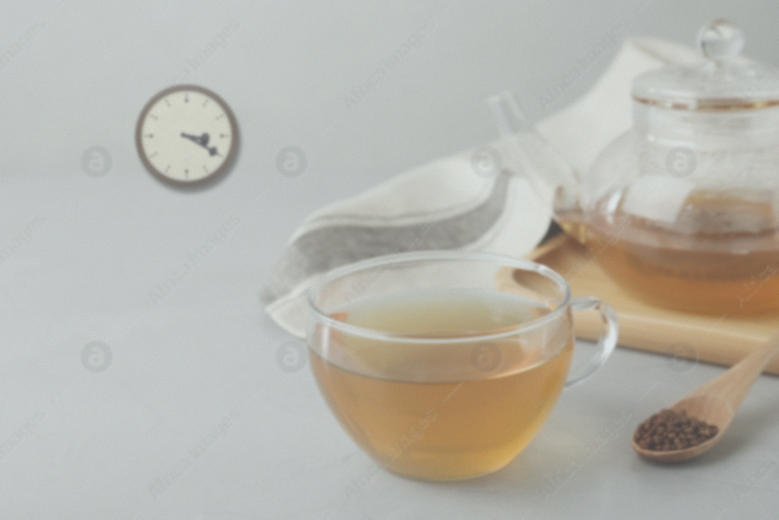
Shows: 3h20
